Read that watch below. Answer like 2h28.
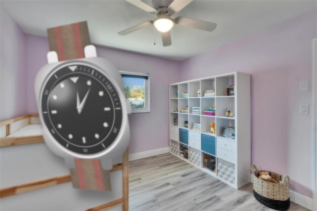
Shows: 12h06
